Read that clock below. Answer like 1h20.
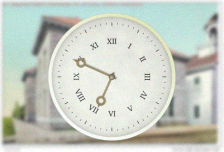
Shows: 6h49
